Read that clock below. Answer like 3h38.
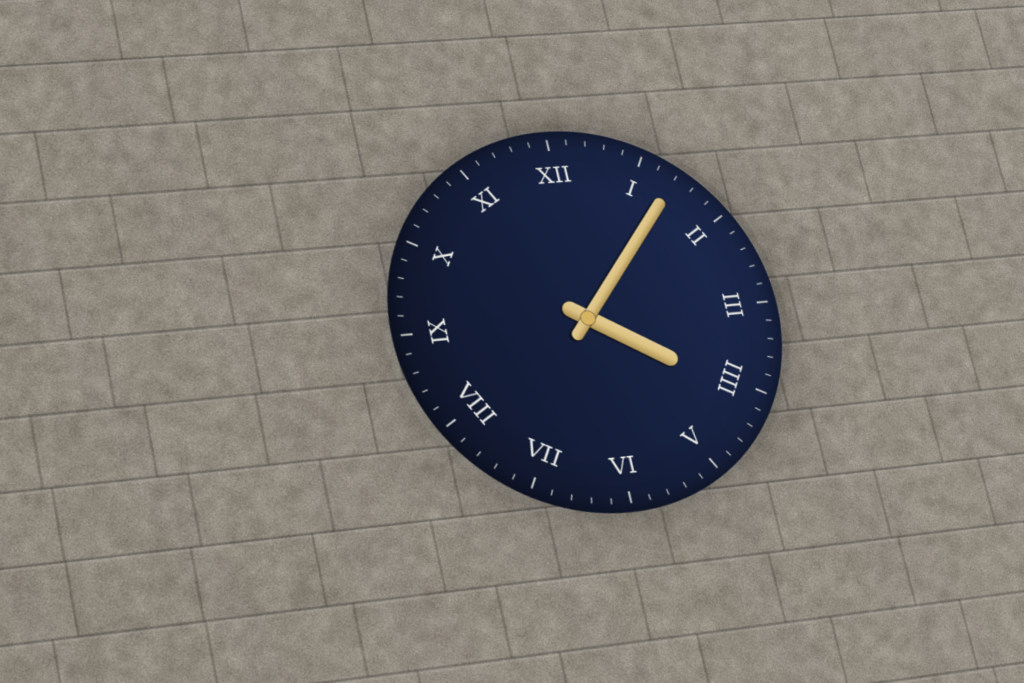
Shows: 4h07
